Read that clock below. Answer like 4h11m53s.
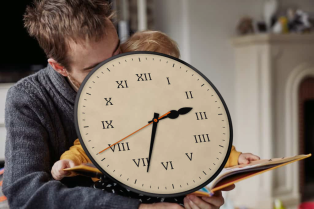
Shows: 2h33m41s
